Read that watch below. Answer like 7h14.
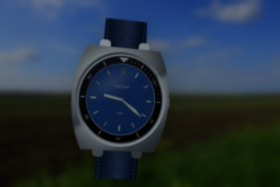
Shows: 9h21
